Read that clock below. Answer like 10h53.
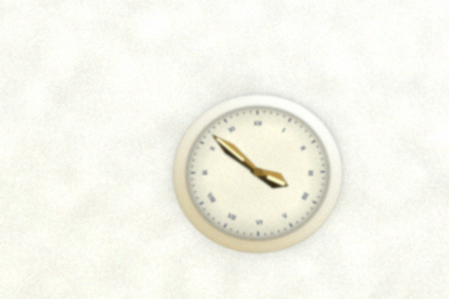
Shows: 3h52
